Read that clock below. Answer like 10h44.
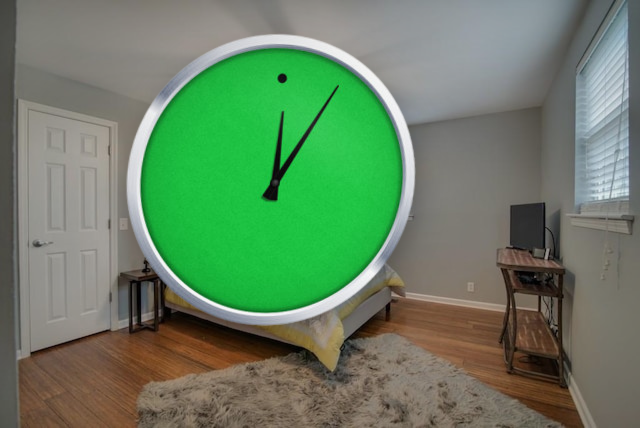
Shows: 12h05
